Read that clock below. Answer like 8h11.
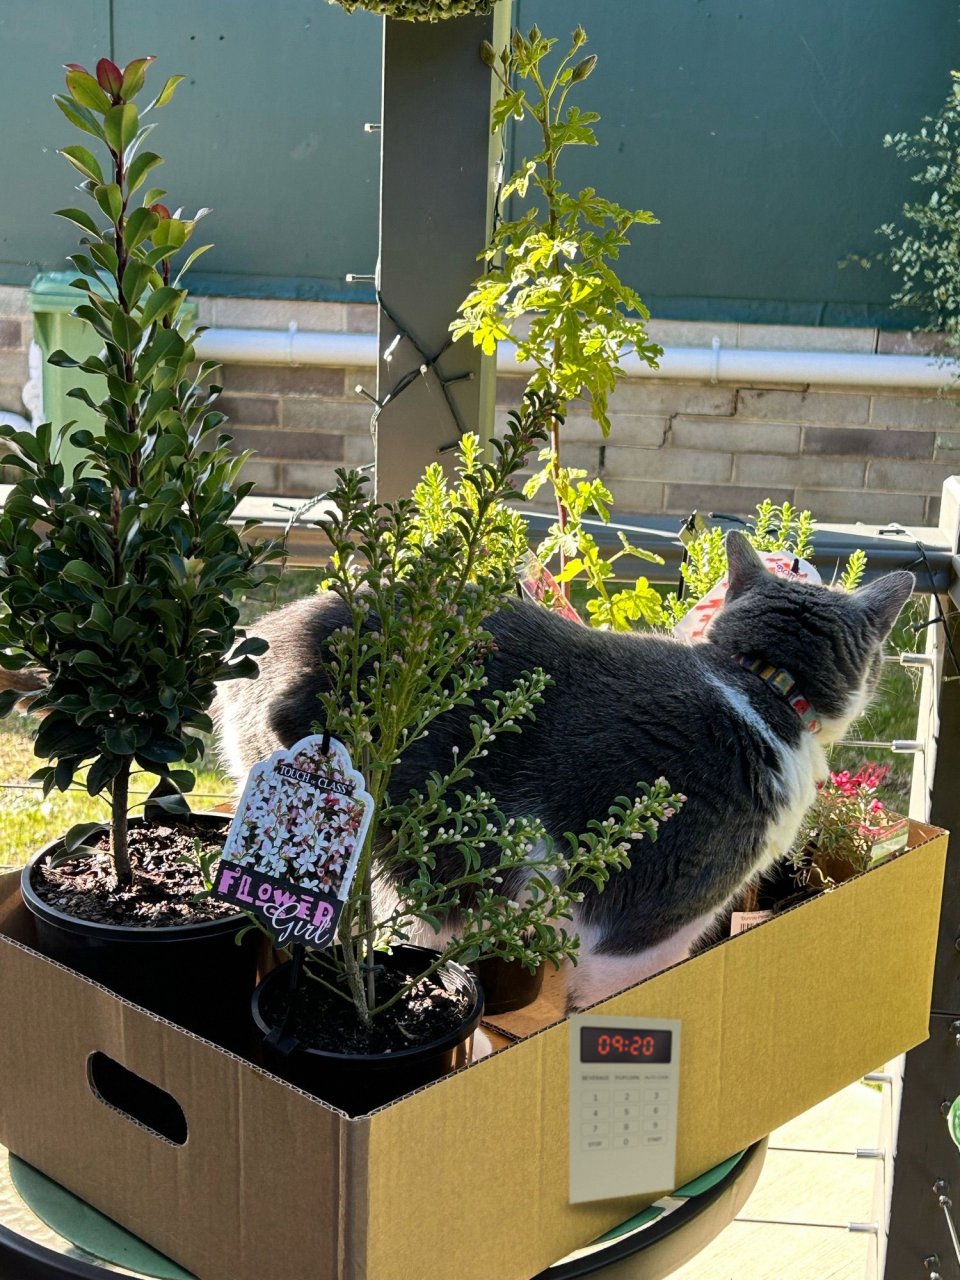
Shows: 9h20
